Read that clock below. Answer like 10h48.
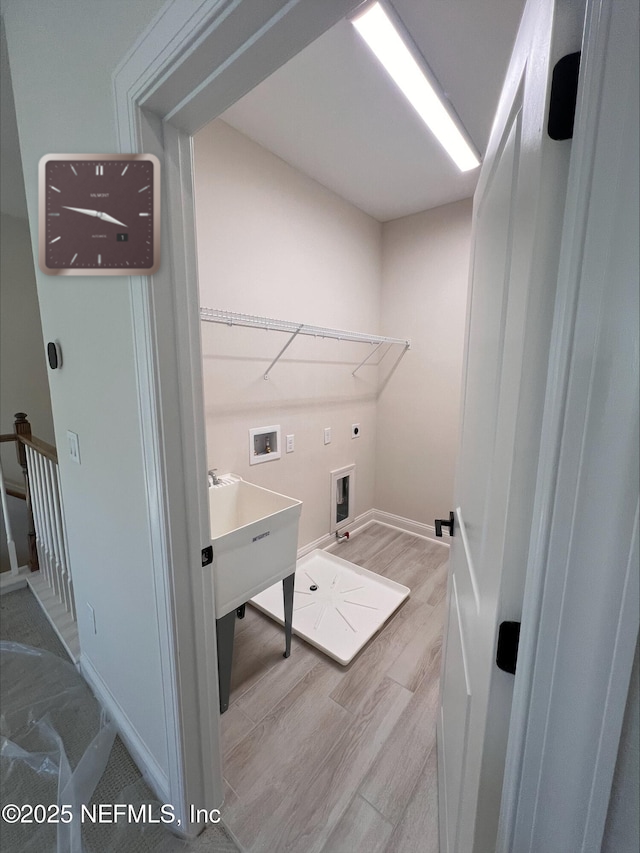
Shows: 3h47
